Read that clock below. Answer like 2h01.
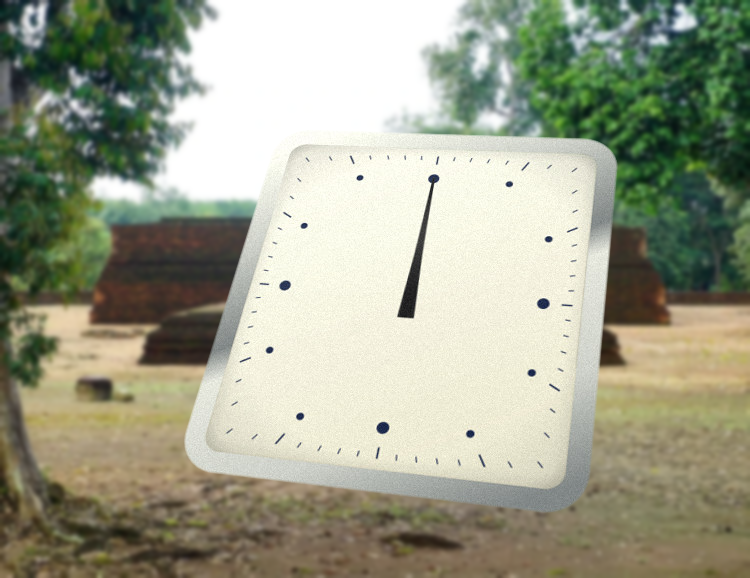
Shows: 12h00
